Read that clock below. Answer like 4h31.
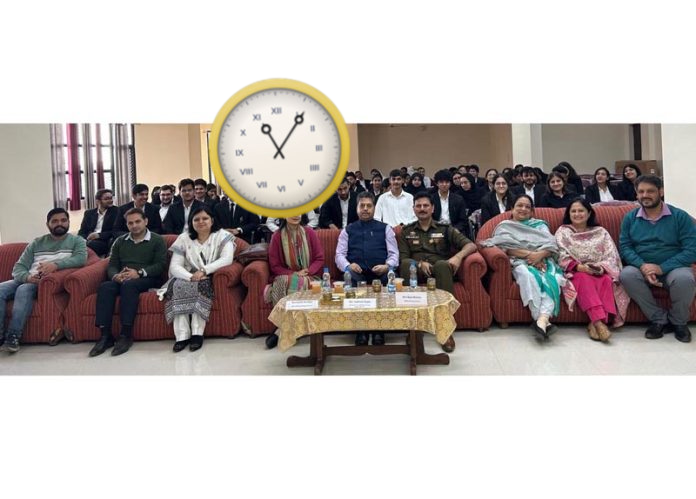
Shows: 11h06
